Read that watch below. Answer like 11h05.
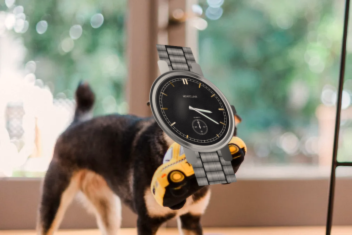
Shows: 3h21
